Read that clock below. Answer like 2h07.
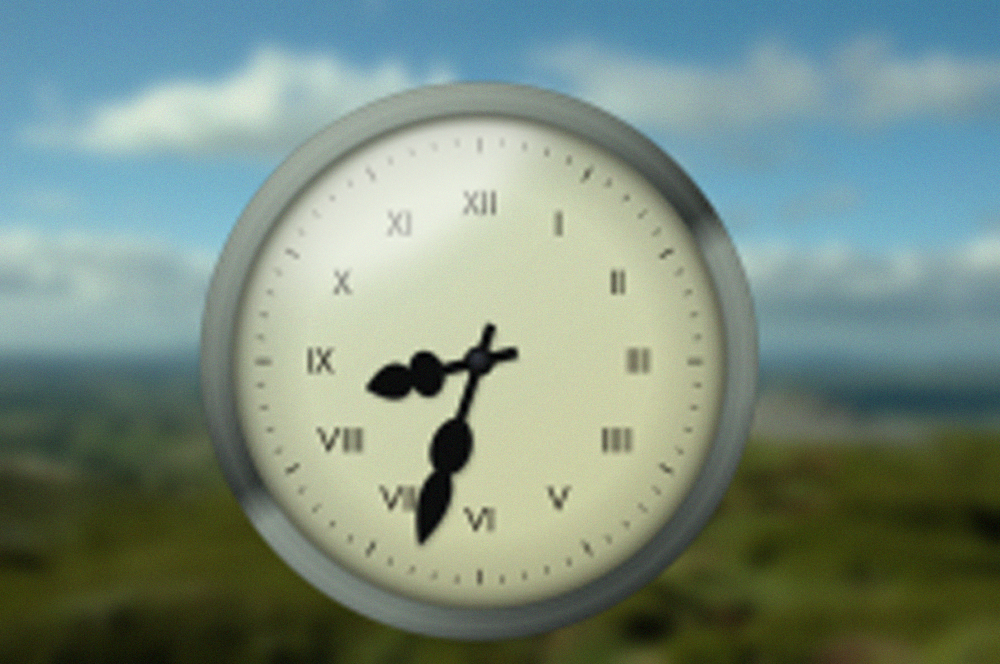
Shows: 8h33
